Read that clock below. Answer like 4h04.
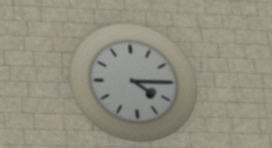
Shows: 4h15
